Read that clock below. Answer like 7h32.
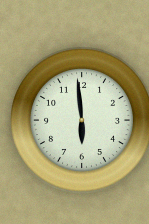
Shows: 5h59
